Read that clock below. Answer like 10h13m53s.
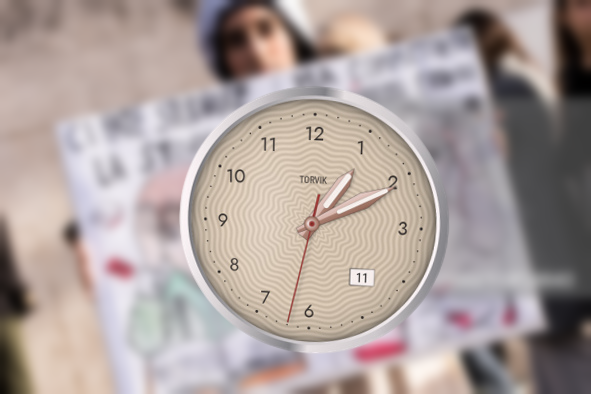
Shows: 1h10m32s
